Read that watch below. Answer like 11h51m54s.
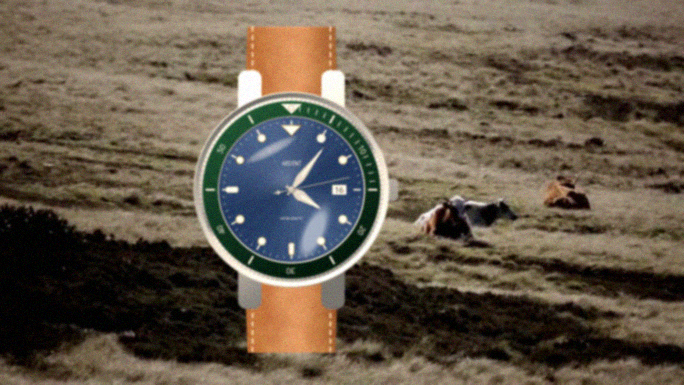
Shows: 4h06m13s
